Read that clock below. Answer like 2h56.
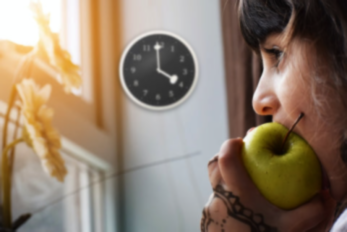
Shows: 3h59
